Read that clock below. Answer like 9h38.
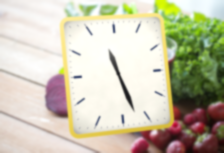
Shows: 11h27
